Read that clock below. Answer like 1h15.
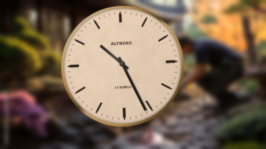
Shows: 10h26
